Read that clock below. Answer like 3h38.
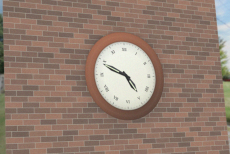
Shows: 4h49
